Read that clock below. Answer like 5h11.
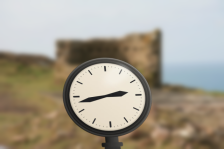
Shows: 2h43
